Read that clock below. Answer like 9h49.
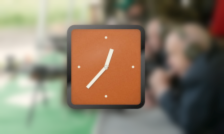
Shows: 12h37
